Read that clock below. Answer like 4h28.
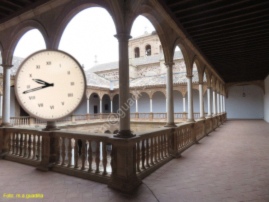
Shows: 9h43
